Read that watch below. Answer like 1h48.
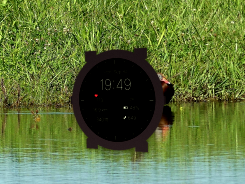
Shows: 19h49
